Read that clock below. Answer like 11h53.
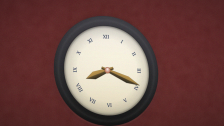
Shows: 8h19
